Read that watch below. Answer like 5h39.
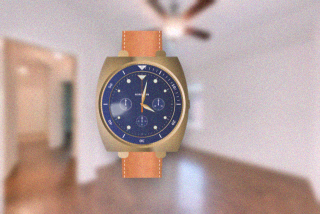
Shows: 4h02
